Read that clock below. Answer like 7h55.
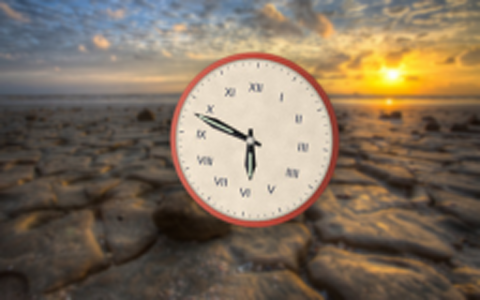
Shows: 5h48
